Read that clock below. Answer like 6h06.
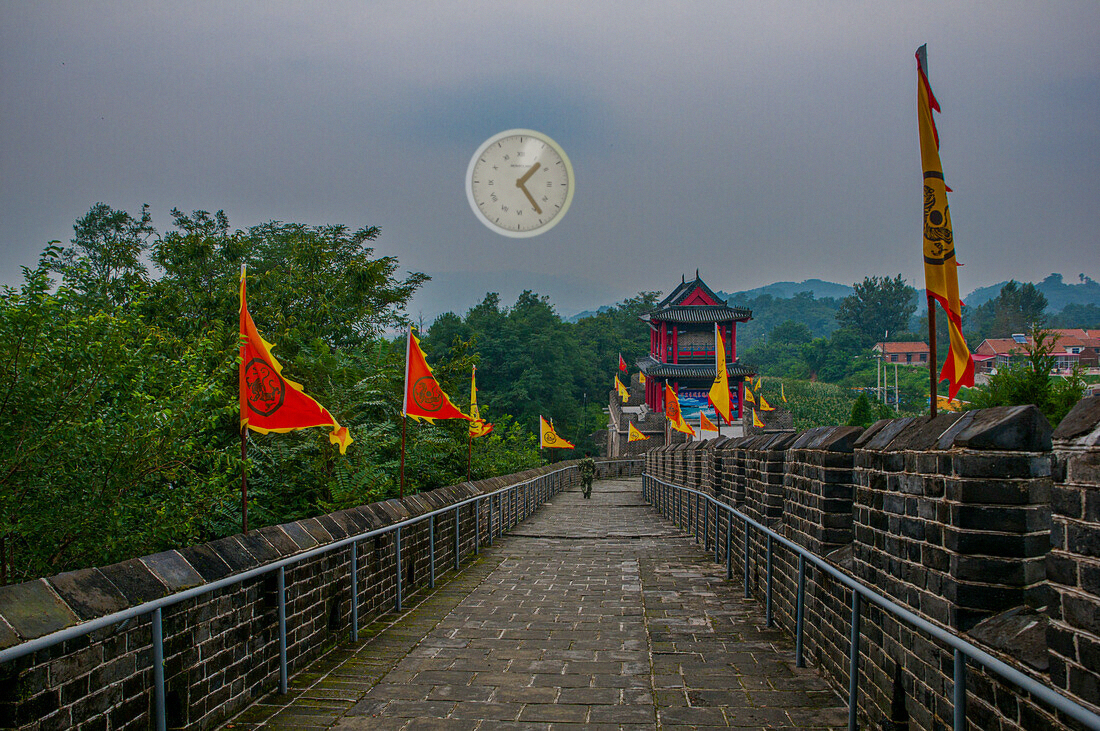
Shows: 1h24
